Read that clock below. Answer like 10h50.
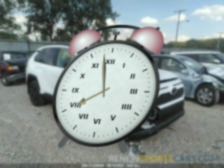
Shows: 7h58
